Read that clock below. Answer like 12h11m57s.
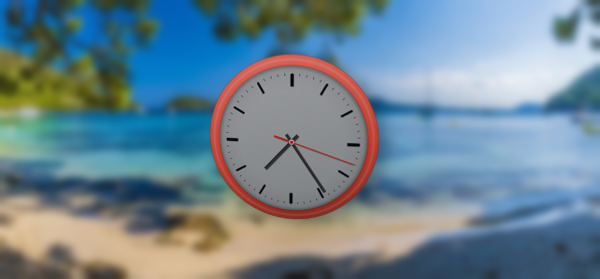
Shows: 7h24m18s
